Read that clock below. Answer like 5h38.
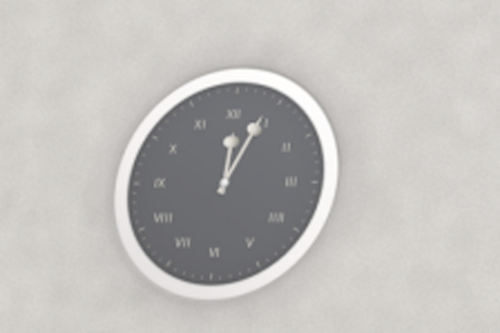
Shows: 12h04
